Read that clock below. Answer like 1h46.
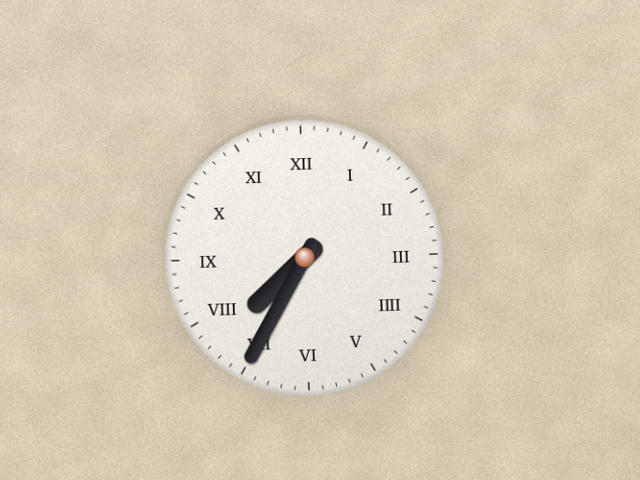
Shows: 7h35
